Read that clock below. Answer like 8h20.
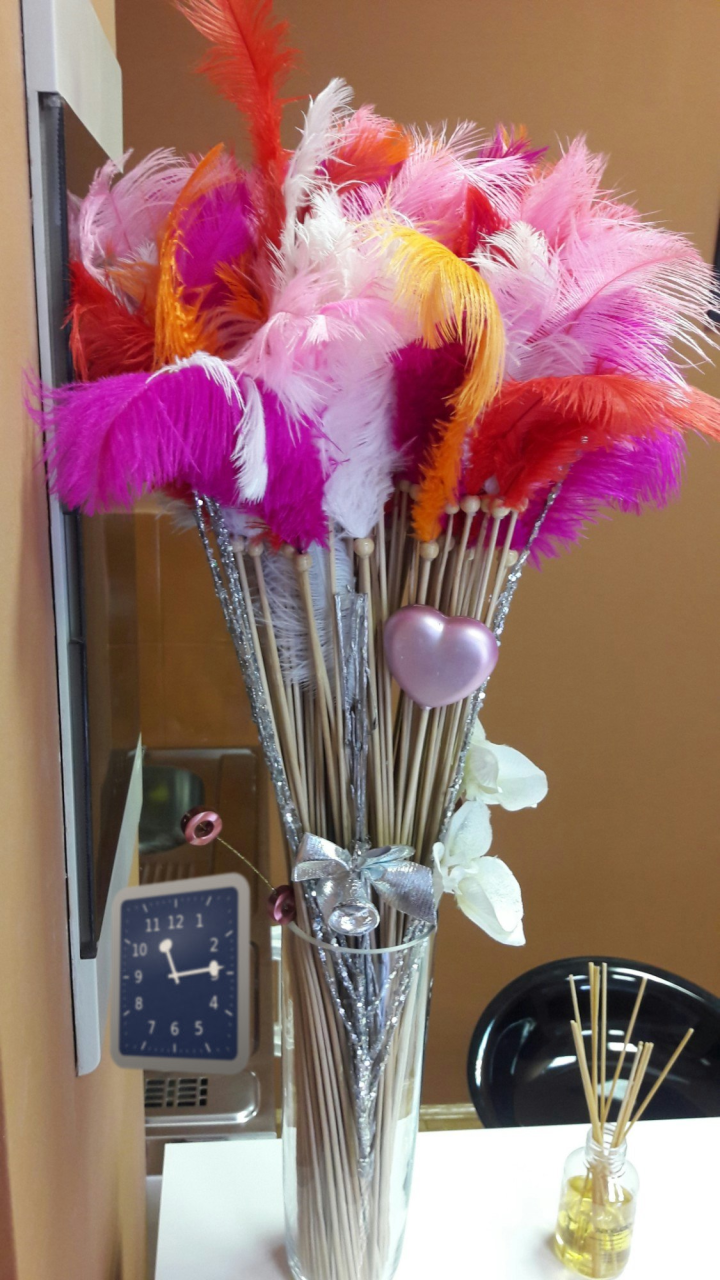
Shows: 11h14
